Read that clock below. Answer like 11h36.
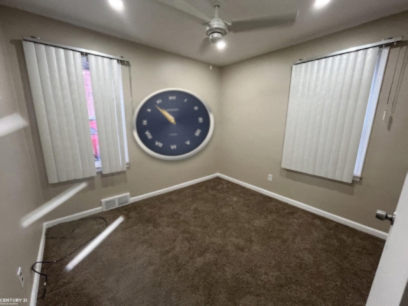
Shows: 10h53
